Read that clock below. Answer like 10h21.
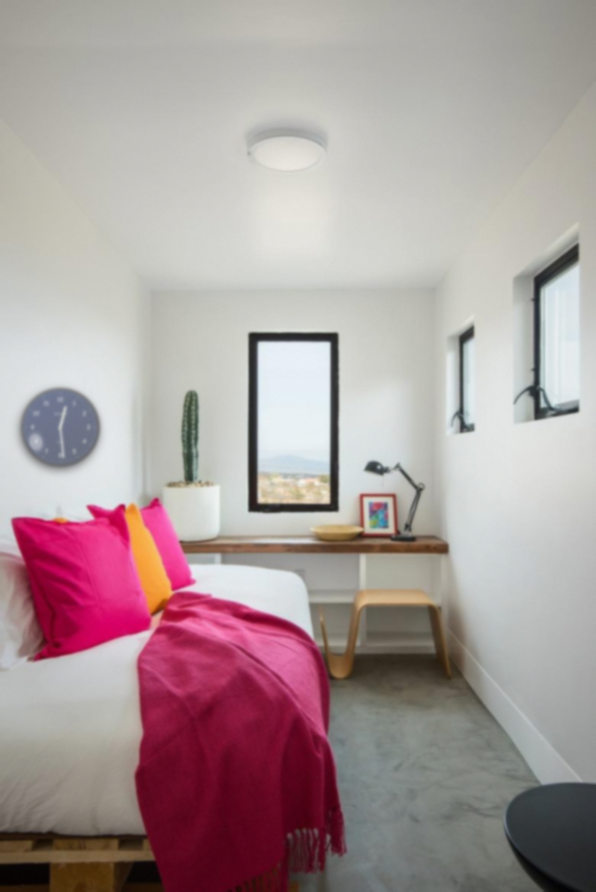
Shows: 12h29
